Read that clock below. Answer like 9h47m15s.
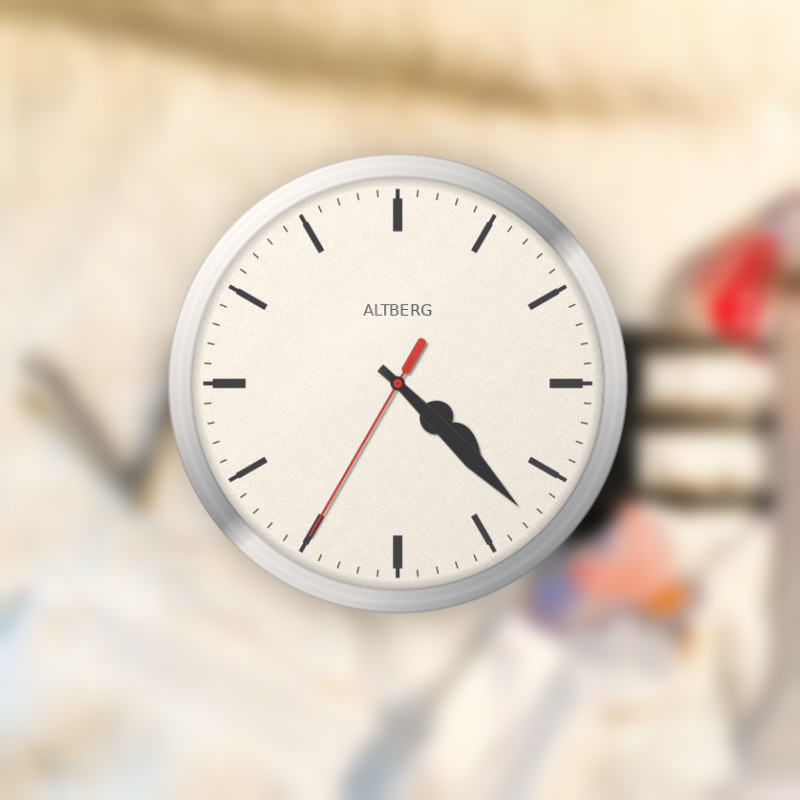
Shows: 4h22m35s
